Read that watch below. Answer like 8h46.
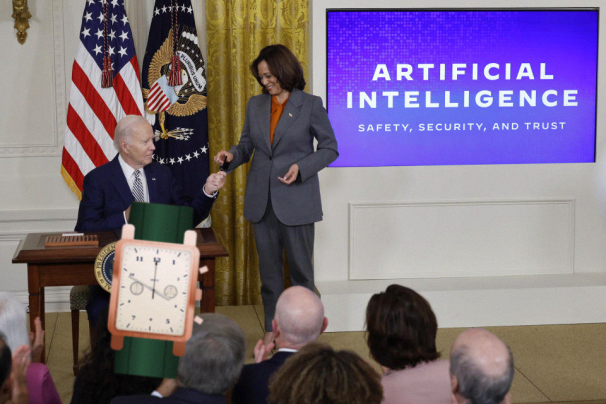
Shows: 3h49
